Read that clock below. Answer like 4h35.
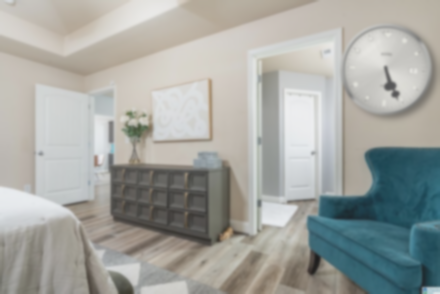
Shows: 5h26
